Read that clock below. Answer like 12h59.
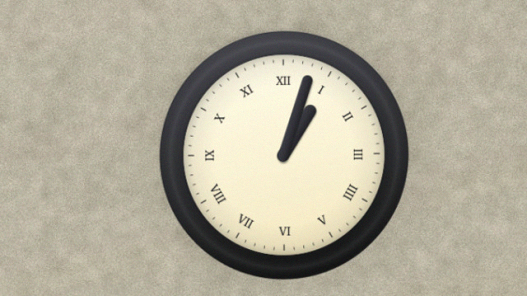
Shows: 1h03
